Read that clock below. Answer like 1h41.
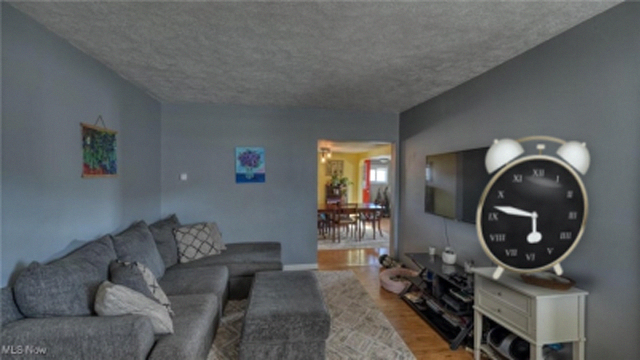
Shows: 5h47
